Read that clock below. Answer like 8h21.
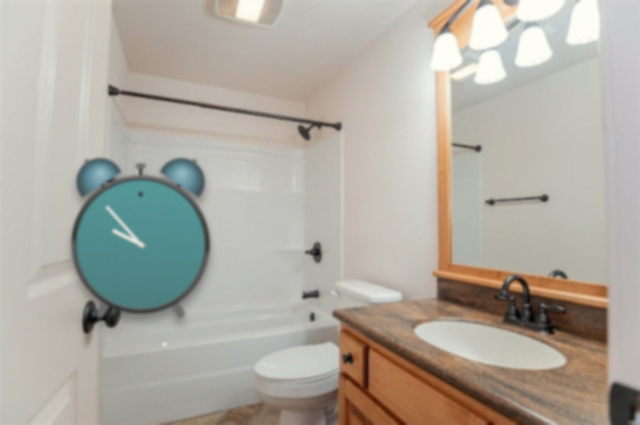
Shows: 9h53
